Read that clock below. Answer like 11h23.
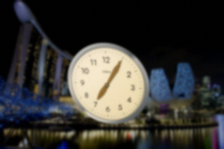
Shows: 7h05
